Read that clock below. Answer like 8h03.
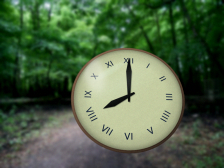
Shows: 8h00
